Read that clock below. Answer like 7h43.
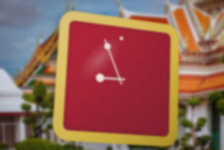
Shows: 8h56
